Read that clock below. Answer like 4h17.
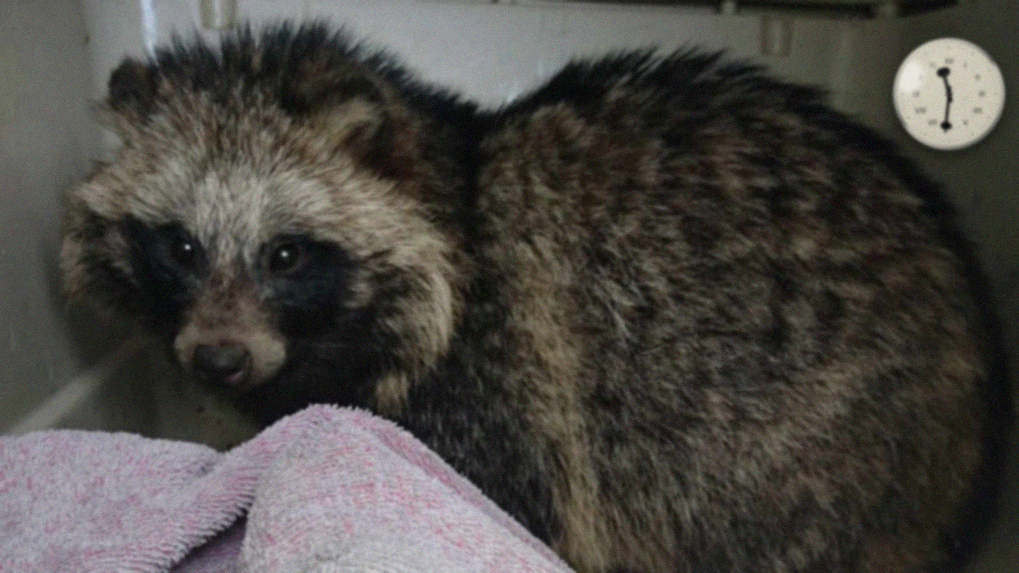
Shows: 11h31
